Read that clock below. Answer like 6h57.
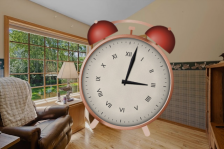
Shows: 3h02
